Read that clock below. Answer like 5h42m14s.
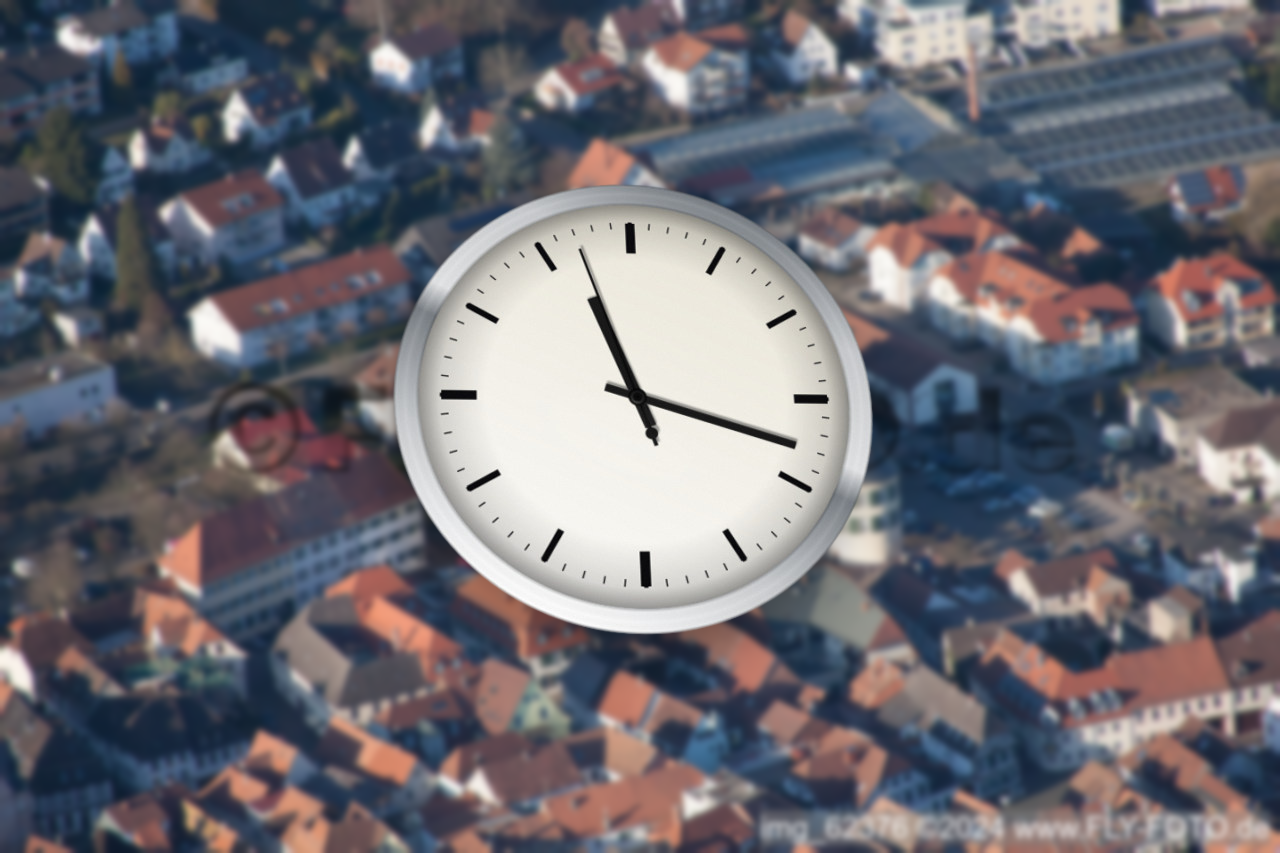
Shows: 11h17m57s
